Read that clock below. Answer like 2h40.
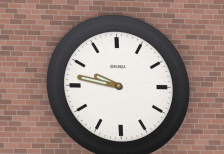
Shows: 9h47
